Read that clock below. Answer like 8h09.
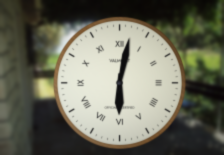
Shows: 6h02
